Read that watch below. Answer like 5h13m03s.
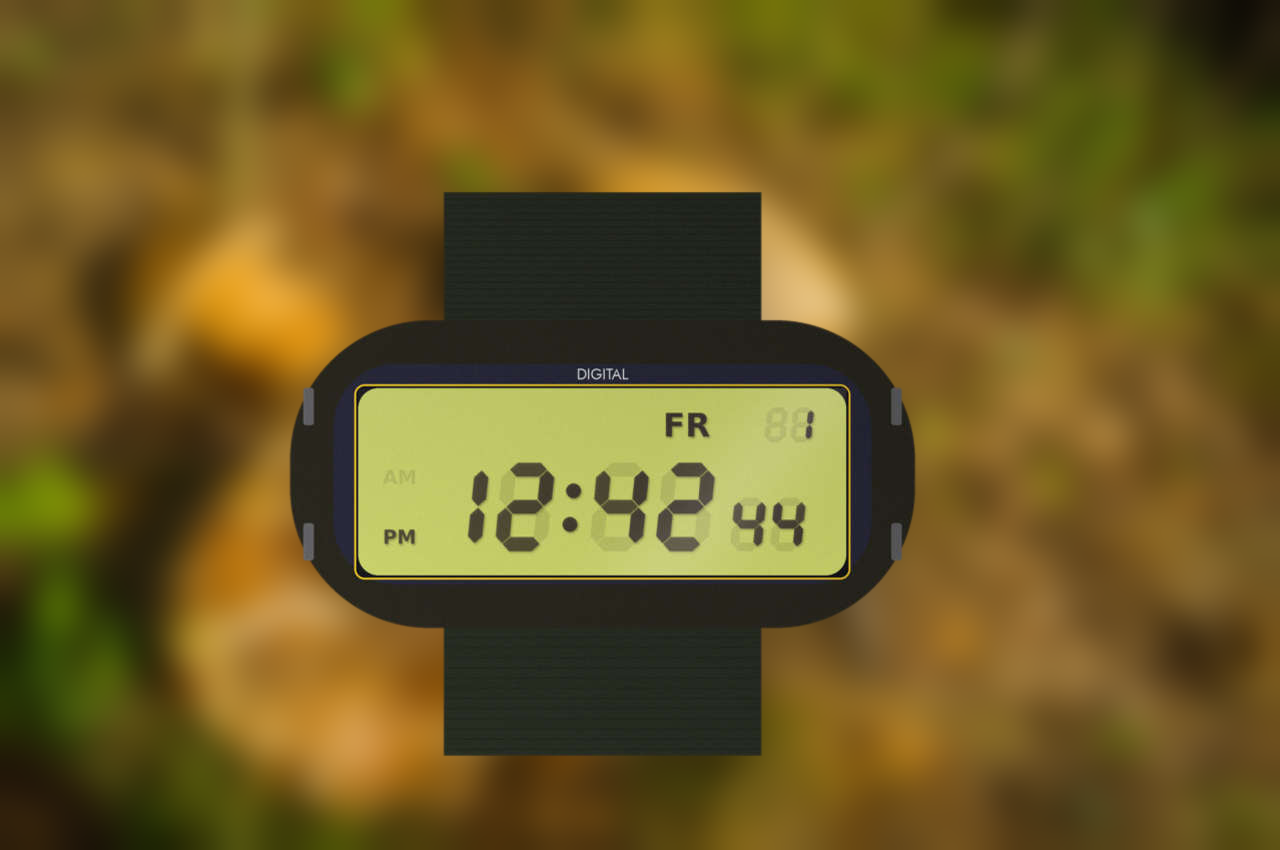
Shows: 12h42m44s
